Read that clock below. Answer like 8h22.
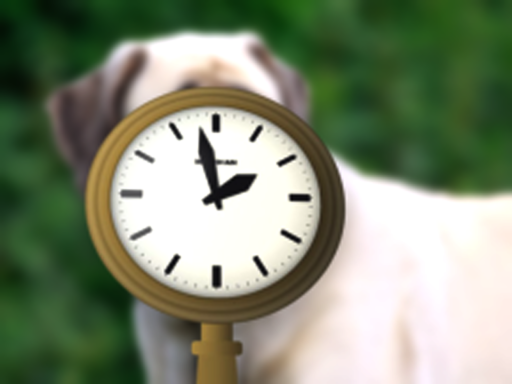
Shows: 1h58
